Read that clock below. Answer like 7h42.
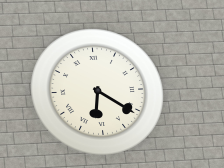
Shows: 6h21
